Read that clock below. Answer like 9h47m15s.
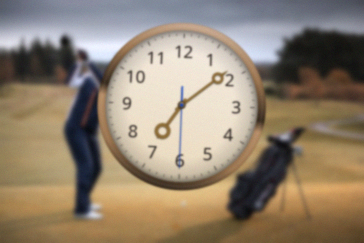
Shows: 7h08m30s
